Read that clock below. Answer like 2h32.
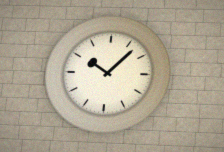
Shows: 10h07
